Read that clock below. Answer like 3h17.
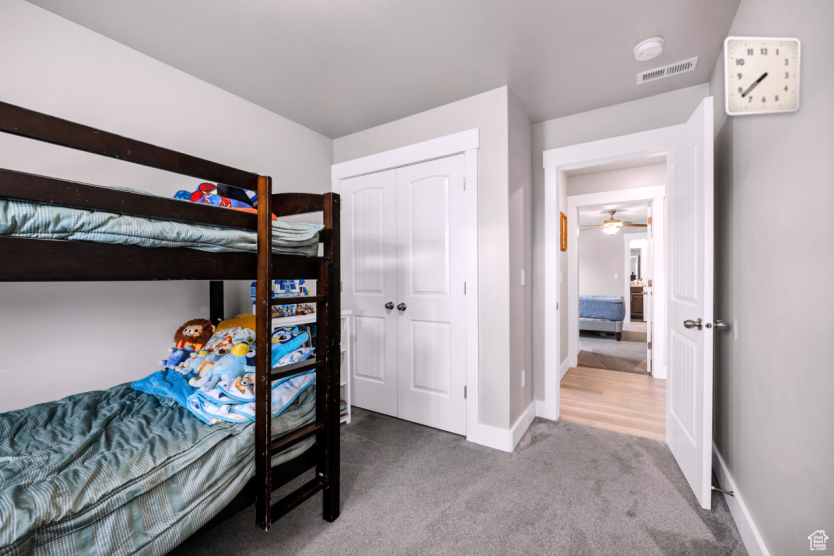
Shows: 7h38
